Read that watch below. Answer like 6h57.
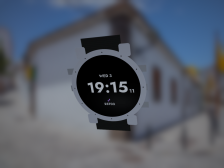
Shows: 19h15
